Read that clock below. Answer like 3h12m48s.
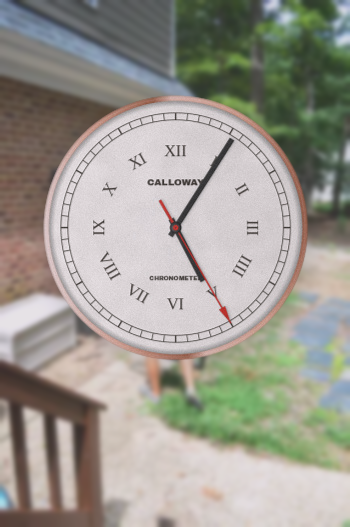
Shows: 5h05m25s
